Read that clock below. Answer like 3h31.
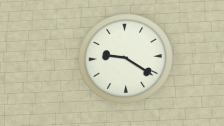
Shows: 9h21
